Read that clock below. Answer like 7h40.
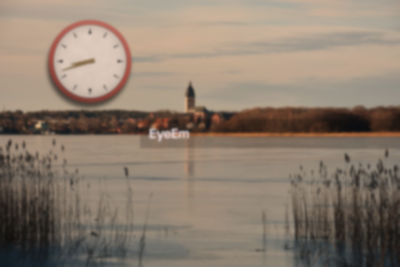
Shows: 8h42
